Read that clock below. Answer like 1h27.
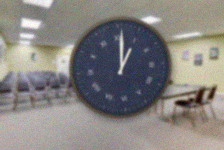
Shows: 1h01
